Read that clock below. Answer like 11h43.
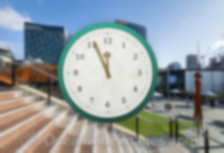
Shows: 11h56
